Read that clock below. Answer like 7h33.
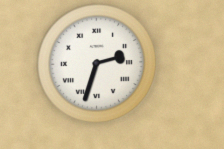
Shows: 2h33
